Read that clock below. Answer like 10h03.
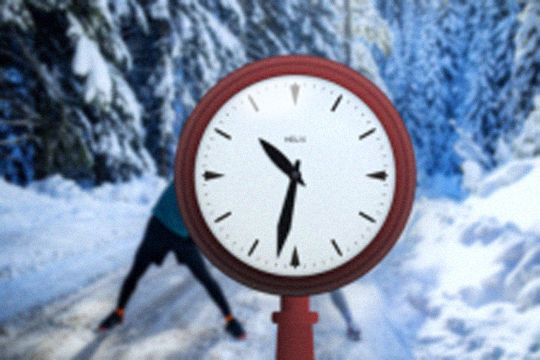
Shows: 10h32
